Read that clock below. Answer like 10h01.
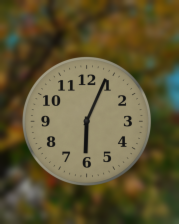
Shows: 6h04
